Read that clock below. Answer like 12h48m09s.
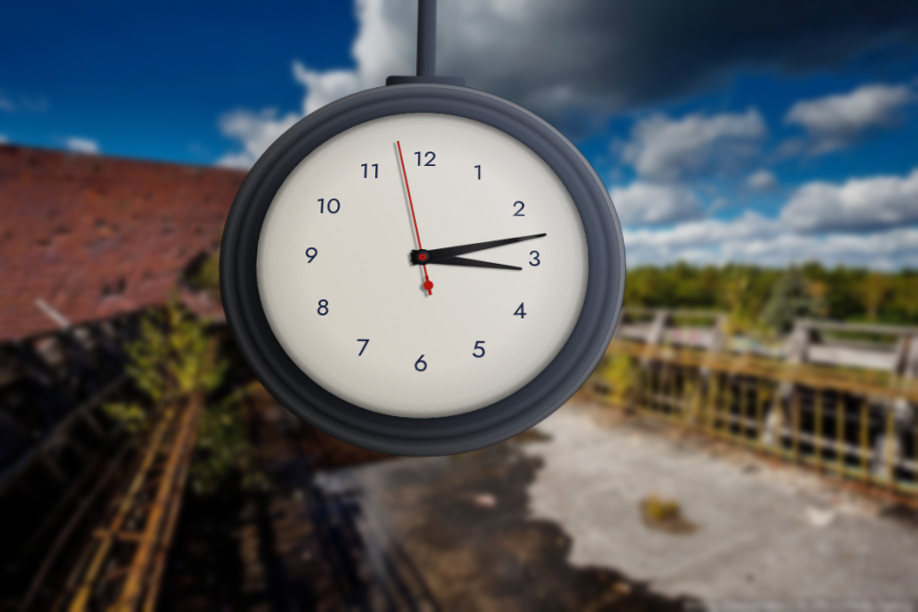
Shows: 3h12m58s
